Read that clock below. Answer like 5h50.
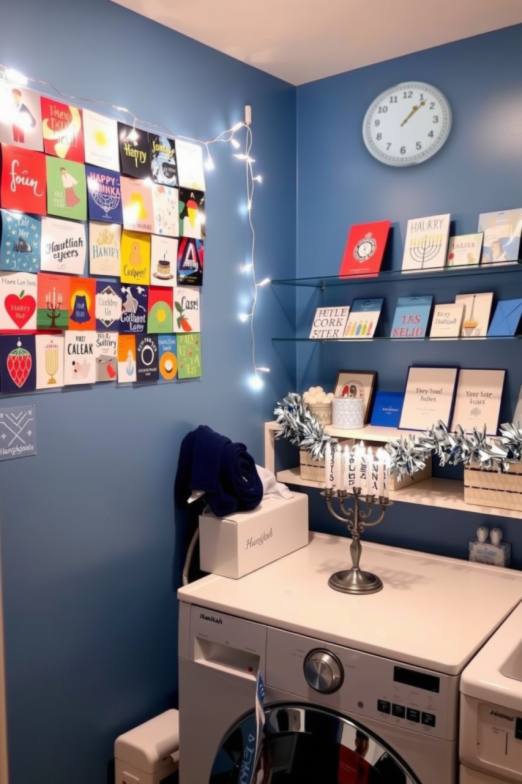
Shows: 1h07
